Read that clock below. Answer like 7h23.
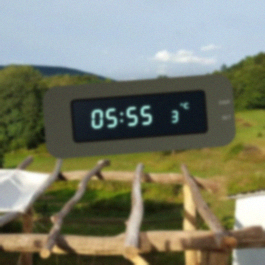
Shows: 5h55
